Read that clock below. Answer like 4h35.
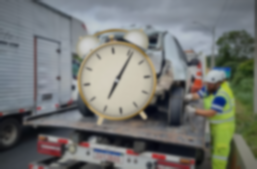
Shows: 7h06
